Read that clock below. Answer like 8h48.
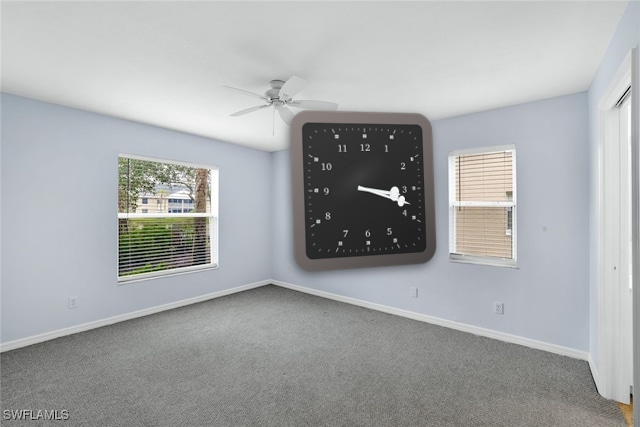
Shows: 3h18
